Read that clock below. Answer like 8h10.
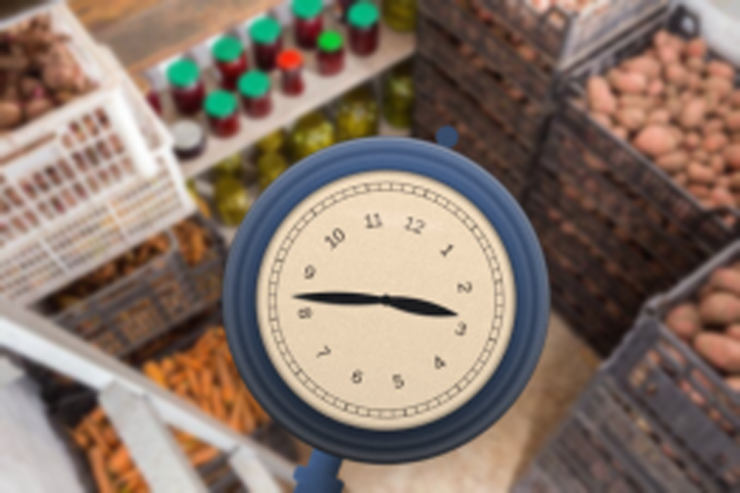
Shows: 2h42
